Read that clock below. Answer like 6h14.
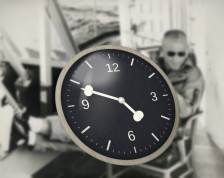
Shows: 4h49
